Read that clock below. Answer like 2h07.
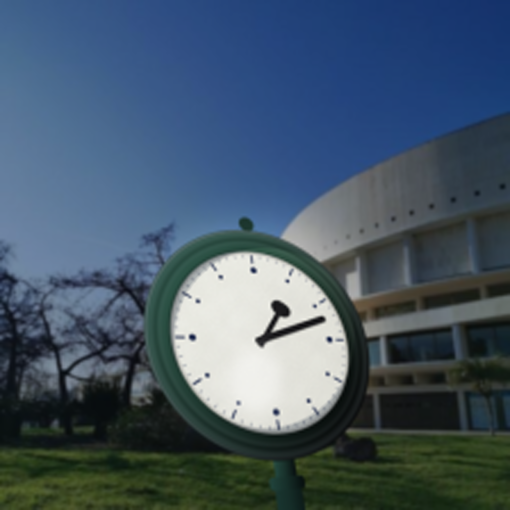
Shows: 1h12
